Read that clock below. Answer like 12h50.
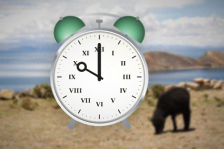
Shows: 10h00
